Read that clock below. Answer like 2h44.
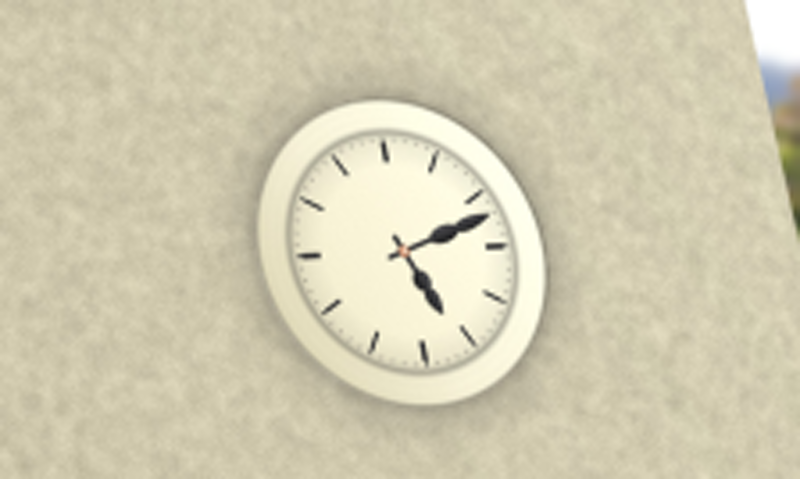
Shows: 5h12
